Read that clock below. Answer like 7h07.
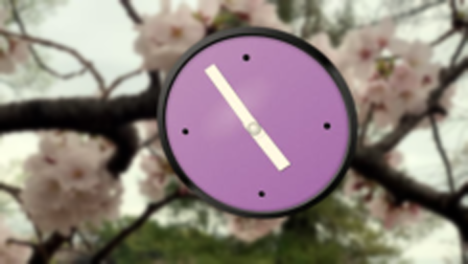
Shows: 4h55
